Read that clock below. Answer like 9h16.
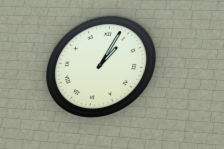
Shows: 1h03
